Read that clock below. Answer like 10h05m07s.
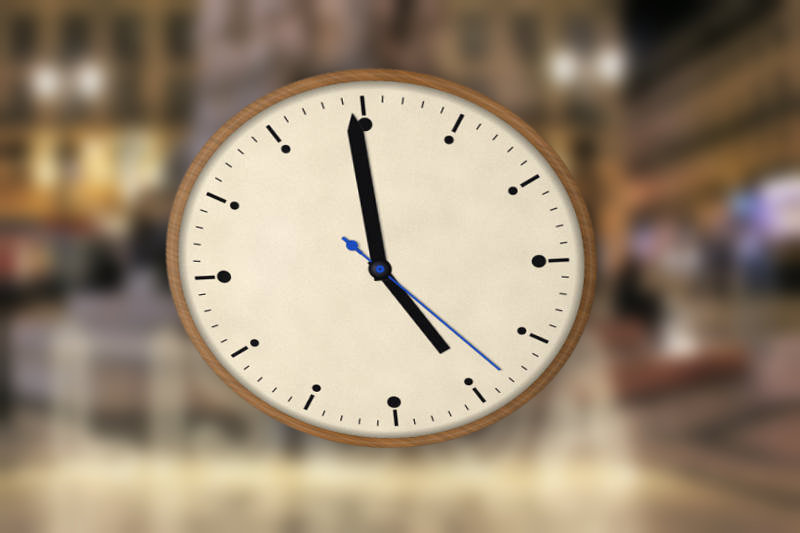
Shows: 4h59m23s
